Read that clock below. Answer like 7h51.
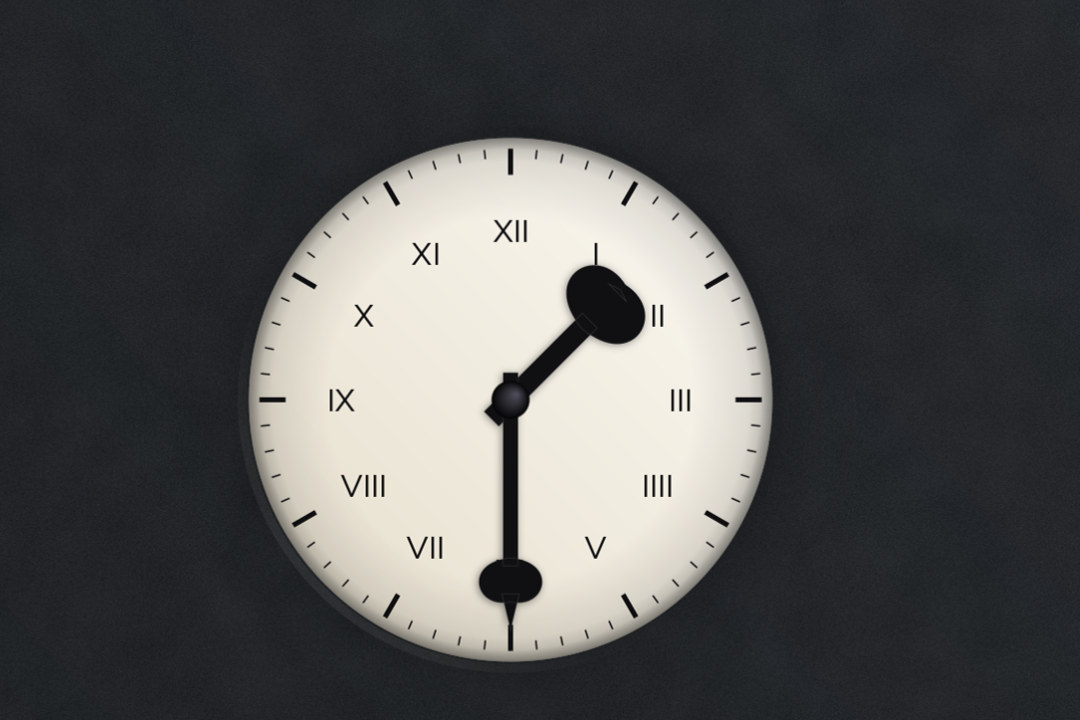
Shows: 1h30
